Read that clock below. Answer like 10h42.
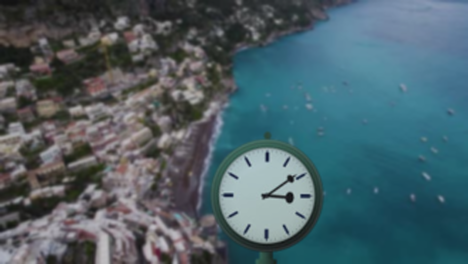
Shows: 3h09
